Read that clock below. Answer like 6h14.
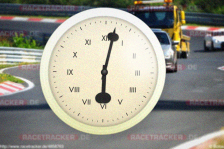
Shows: 6h02
